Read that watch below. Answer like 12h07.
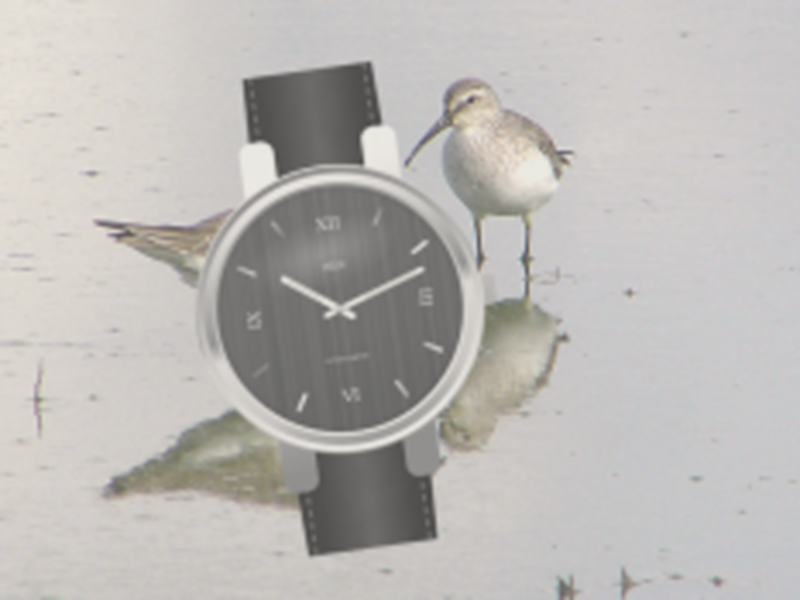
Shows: 10h12
